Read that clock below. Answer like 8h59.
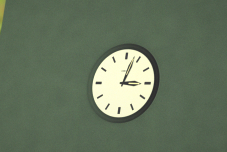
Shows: 3h03
